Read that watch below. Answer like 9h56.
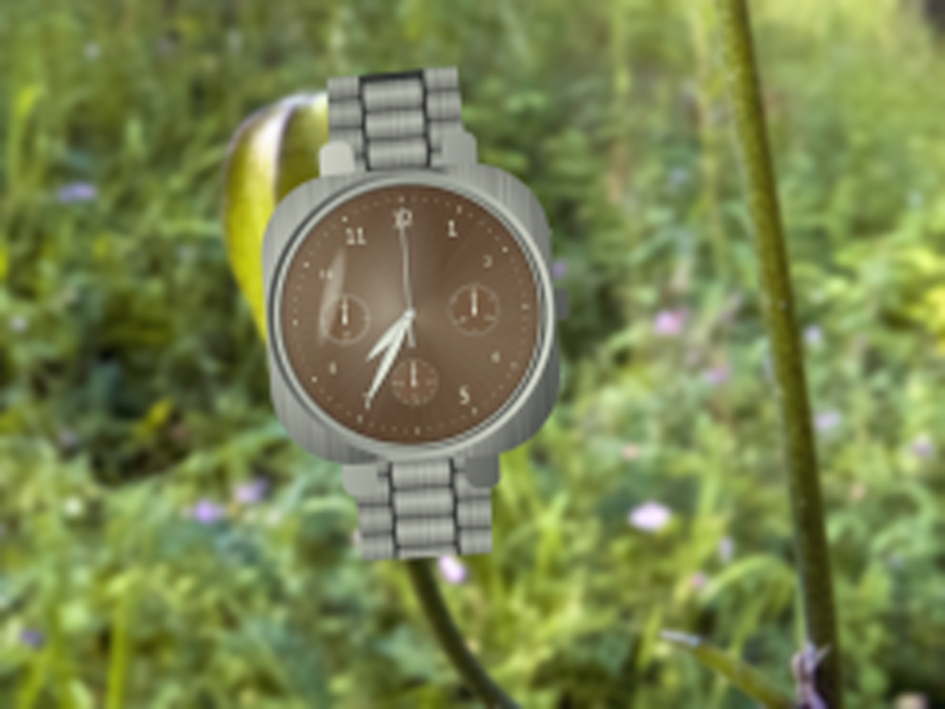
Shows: 7h35
